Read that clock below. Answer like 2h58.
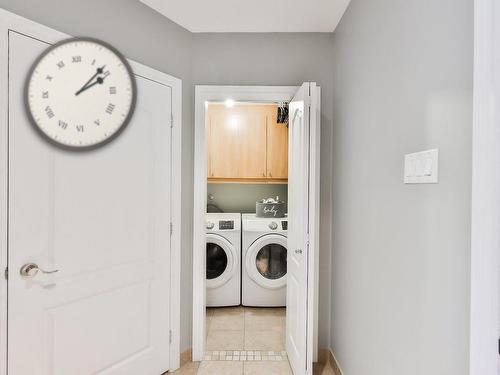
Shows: 2h08
